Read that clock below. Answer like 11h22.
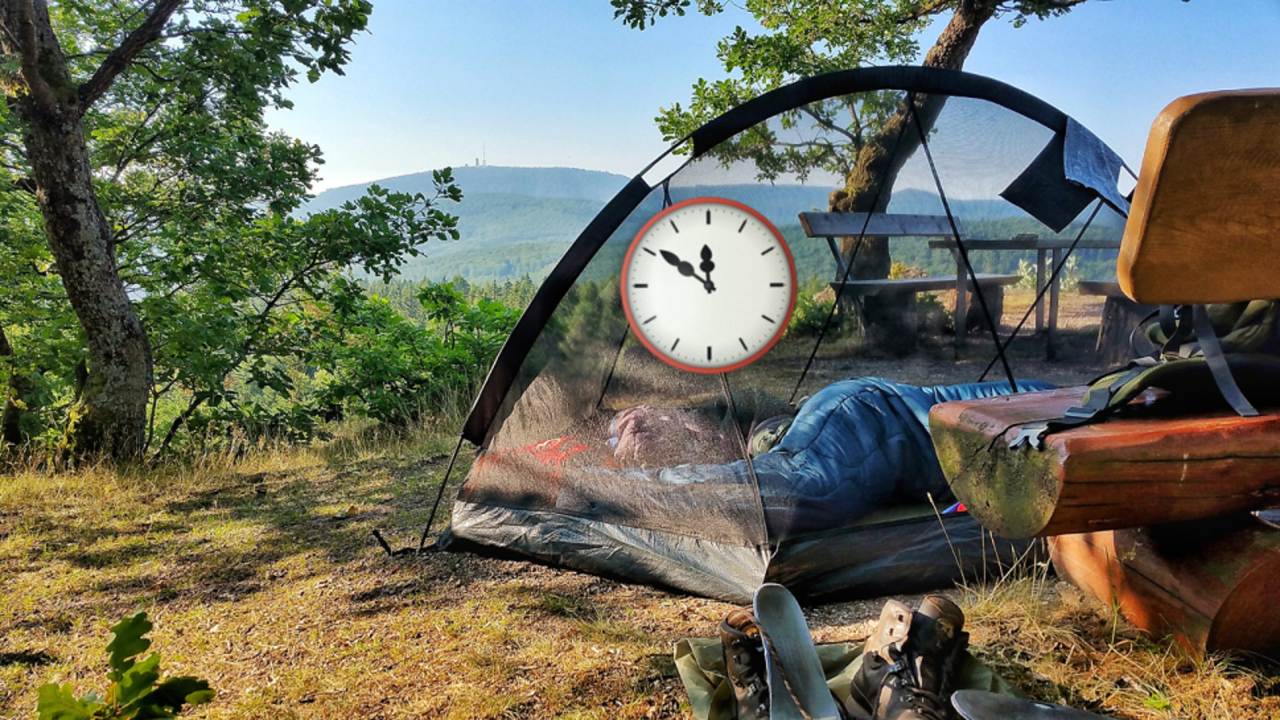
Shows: 11h51
